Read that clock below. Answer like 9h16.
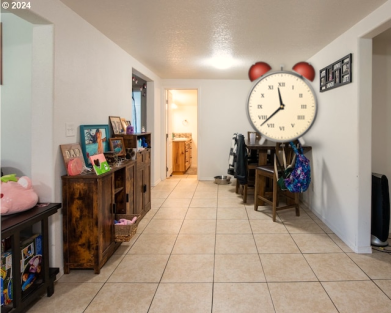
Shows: 11h38
